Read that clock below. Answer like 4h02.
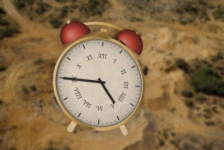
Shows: 4h45
